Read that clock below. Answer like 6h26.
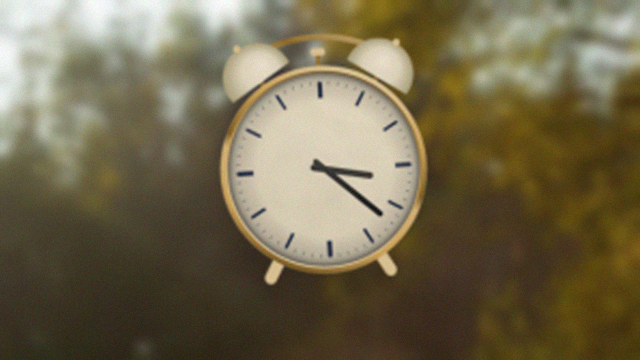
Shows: 3h22
